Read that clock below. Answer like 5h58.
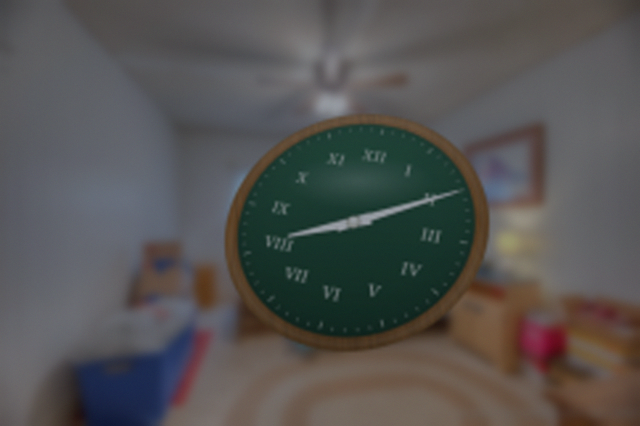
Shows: 8h10
